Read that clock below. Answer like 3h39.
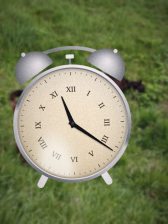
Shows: 11h21
